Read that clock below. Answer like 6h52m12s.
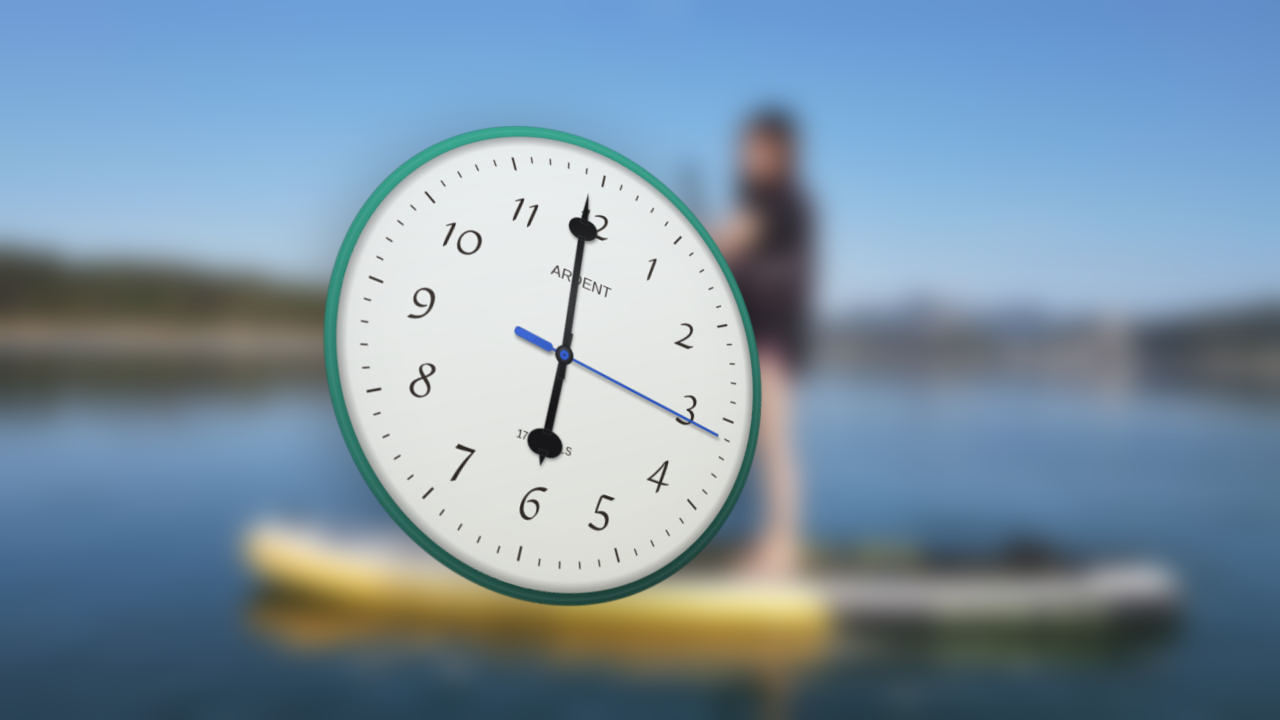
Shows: 5h59m16s
